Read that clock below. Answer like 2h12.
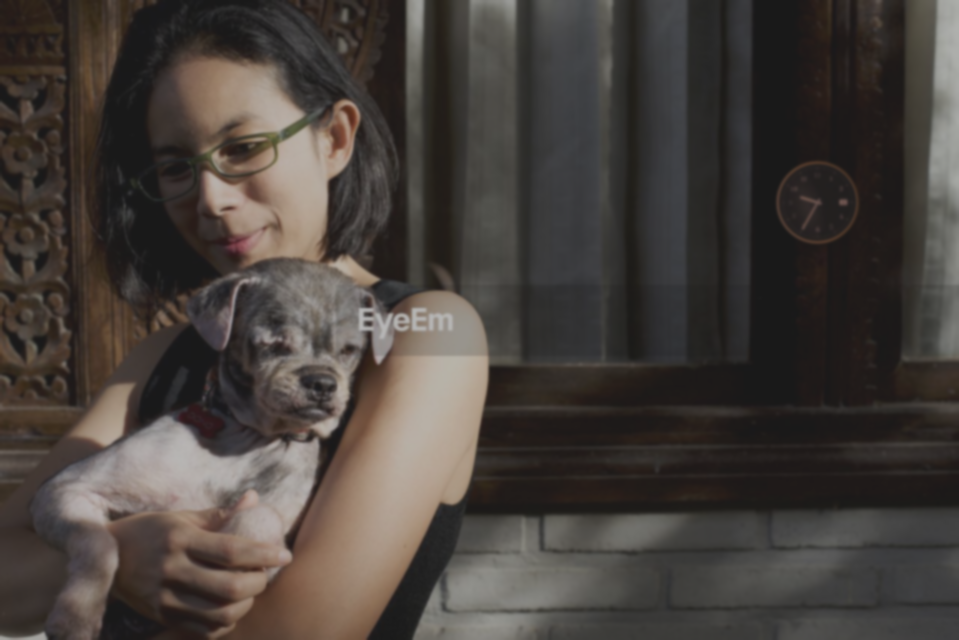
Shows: 9h35
